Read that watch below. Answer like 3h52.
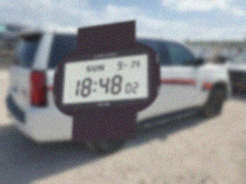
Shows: 18h48
